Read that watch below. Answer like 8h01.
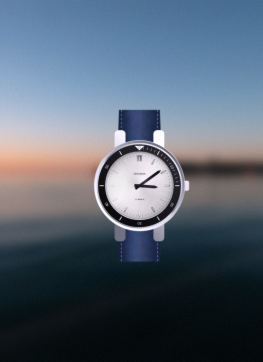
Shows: 3h09
